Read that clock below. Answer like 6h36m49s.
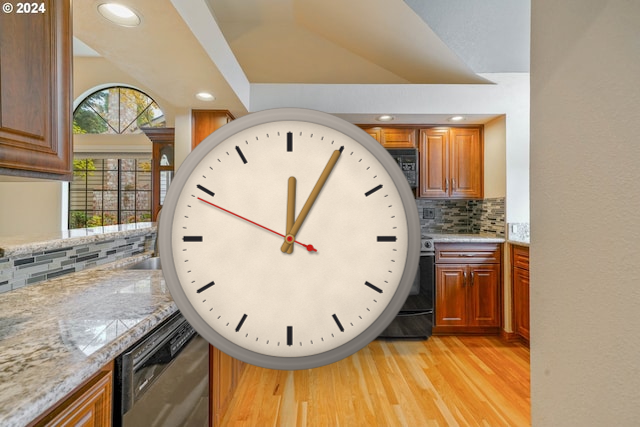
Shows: 12h04m49s
